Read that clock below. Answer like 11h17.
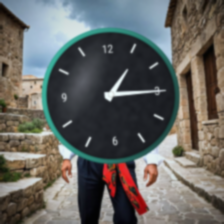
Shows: 1h15
